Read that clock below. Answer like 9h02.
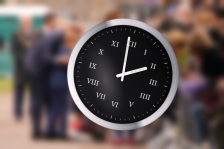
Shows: 1h59
